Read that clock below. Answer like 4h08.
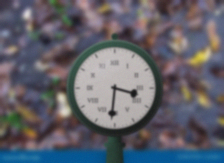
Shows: 3h31
